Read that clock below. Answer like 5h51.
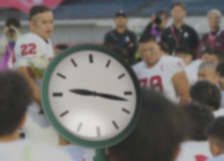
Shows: 9h17
